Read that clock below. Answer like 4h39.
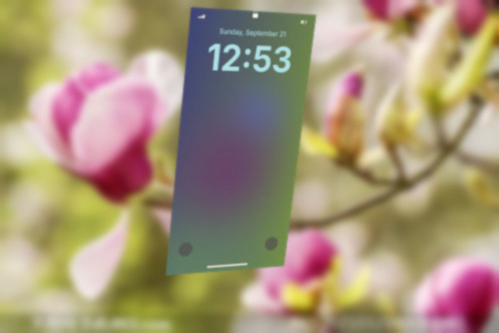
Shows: 12h53
